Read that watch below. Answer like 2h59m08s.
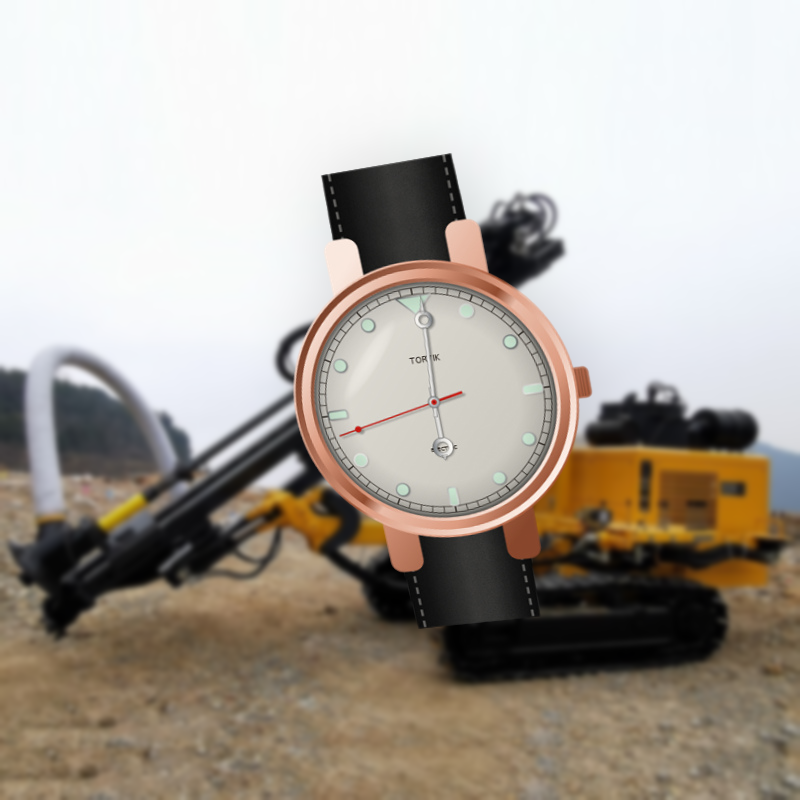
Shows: 6h00m43s
